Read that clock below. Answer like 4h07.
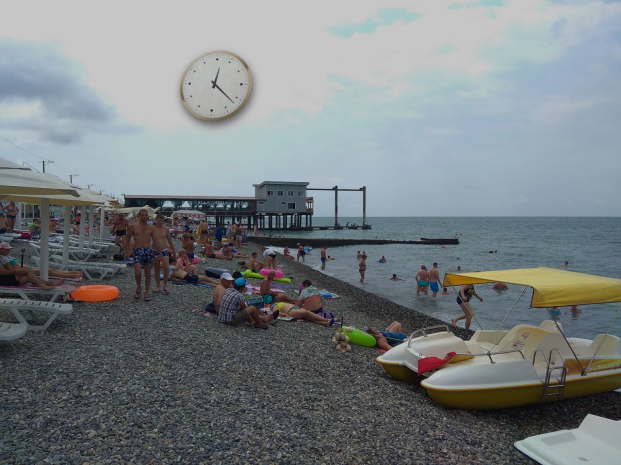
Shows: 12h22
